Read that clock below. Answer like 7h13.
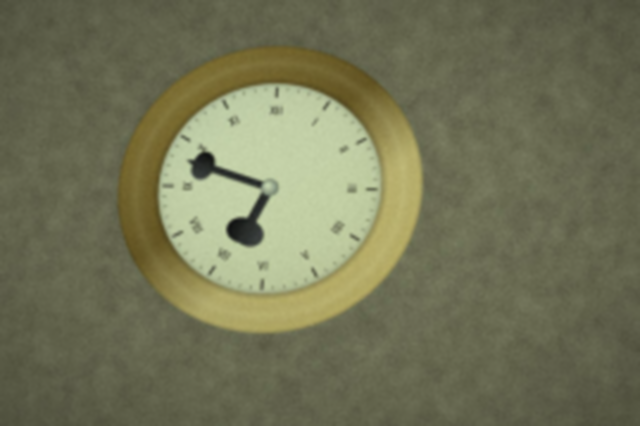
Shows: 6h48
